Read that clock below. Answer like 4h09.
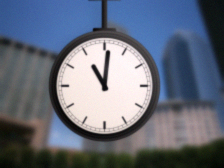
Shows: 11h01
